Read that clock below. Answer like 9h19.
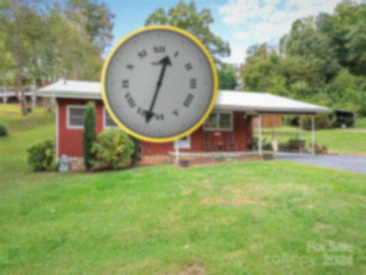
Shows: 12h33
